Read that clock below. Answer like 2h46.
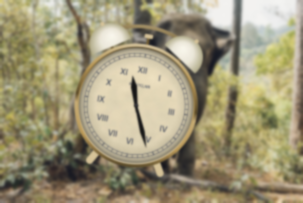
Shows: 11h26
